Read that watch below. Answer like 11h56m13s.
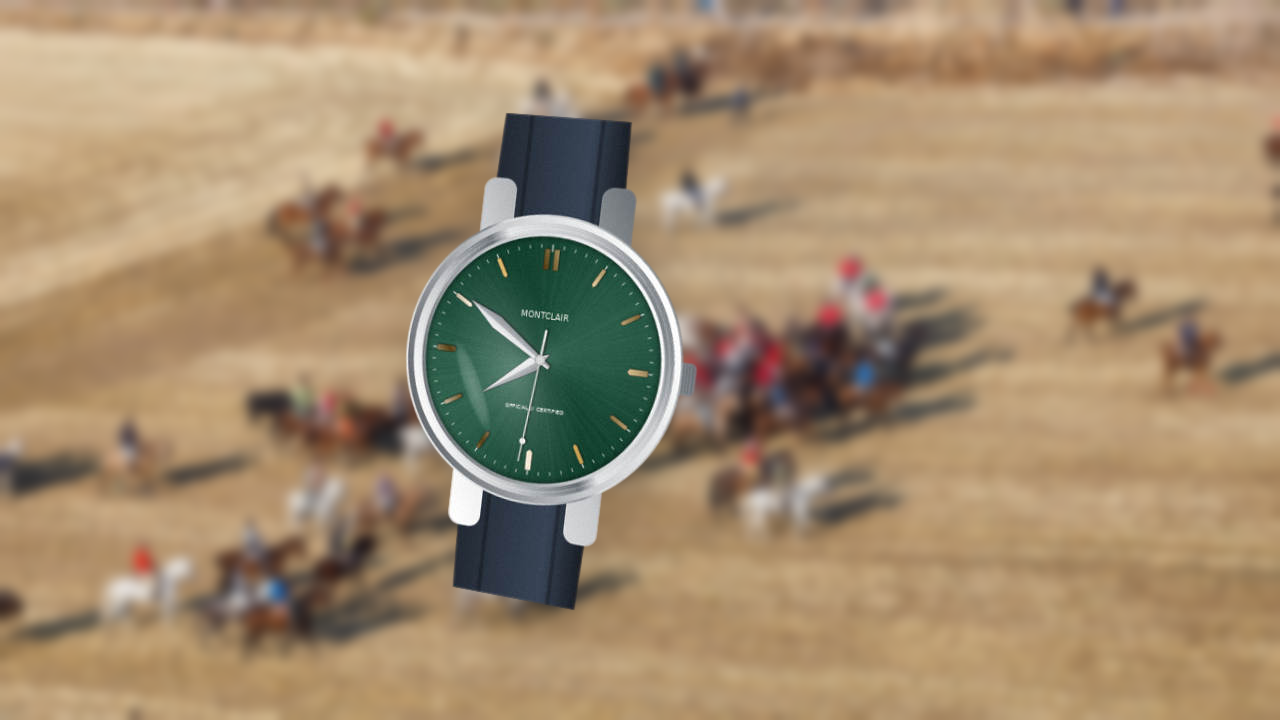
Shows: 7h50m31s
